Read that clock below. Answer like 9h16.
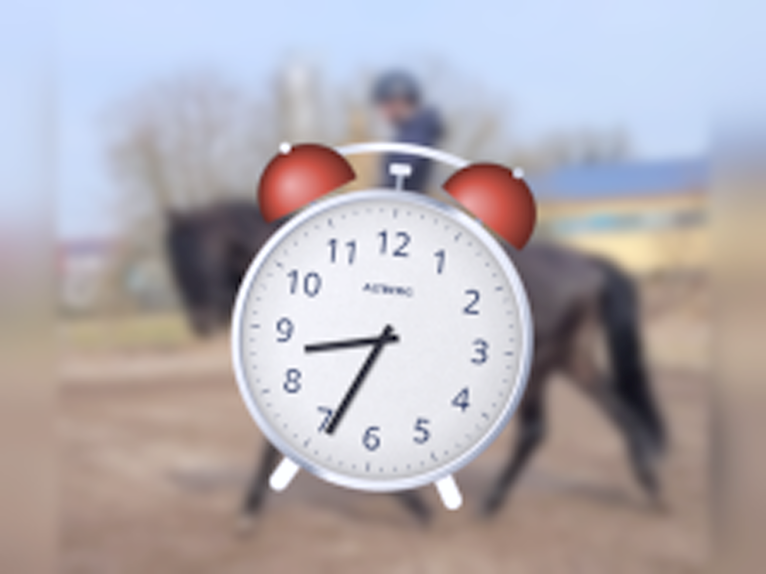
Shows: 8h34
